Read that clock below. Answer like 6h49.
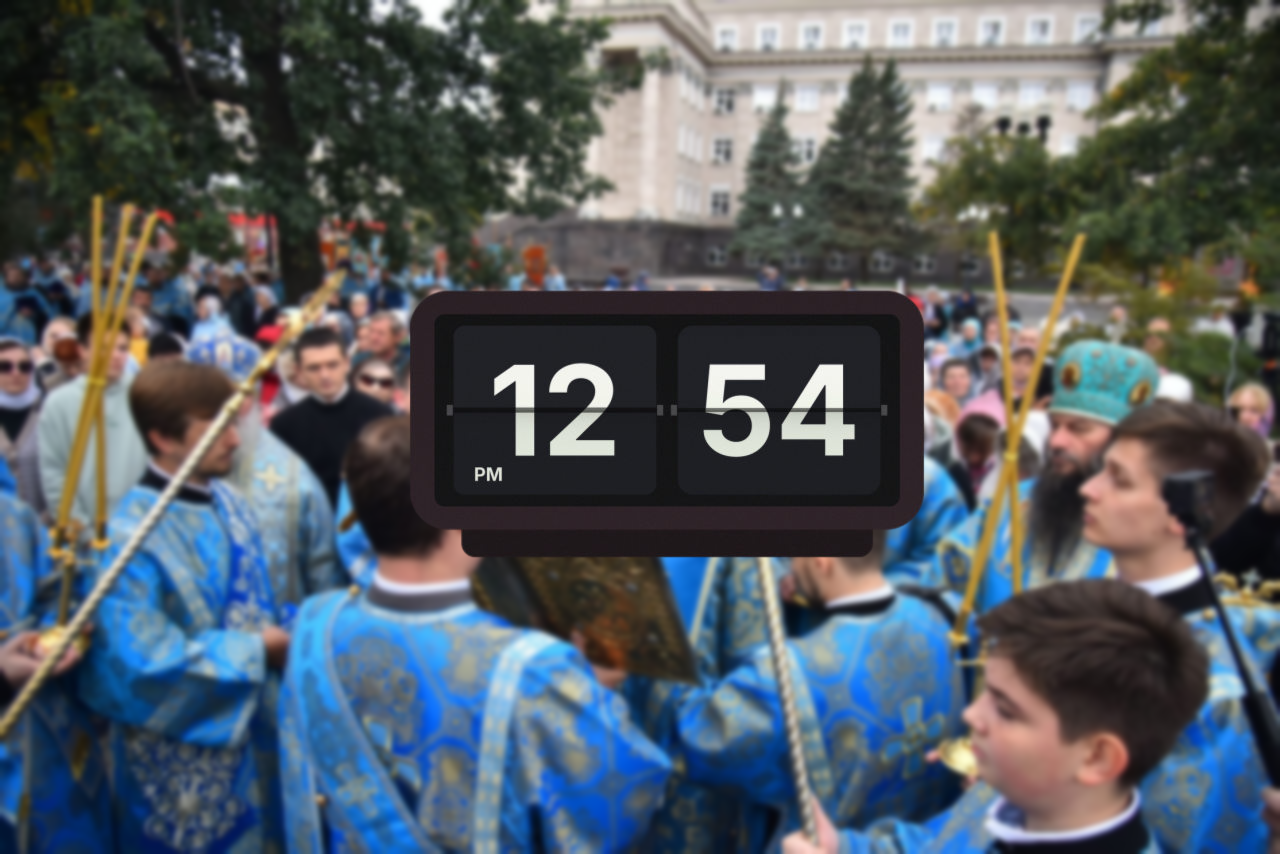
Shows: 12h54
